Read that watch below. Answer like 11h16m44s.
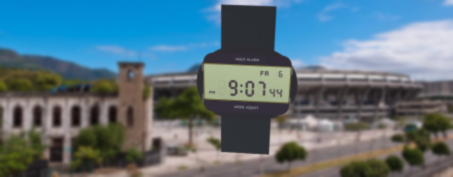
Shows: 9h07m44s
